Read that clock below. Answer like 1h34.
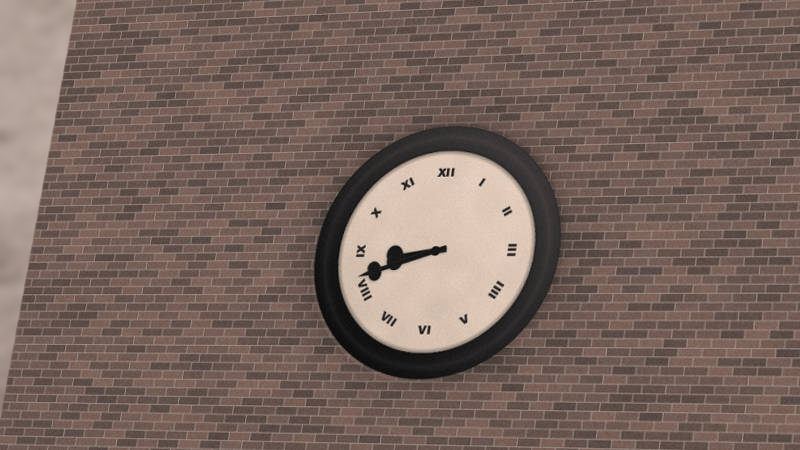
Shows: 8h42
